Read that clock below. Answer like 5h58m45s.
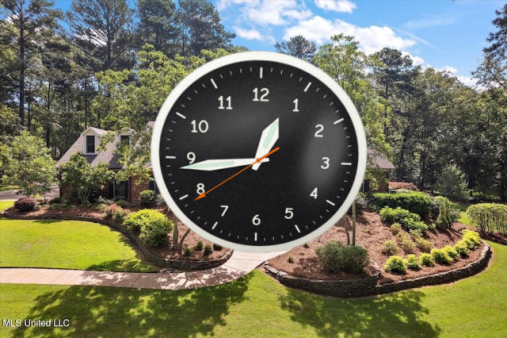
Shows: 12h43m39s
